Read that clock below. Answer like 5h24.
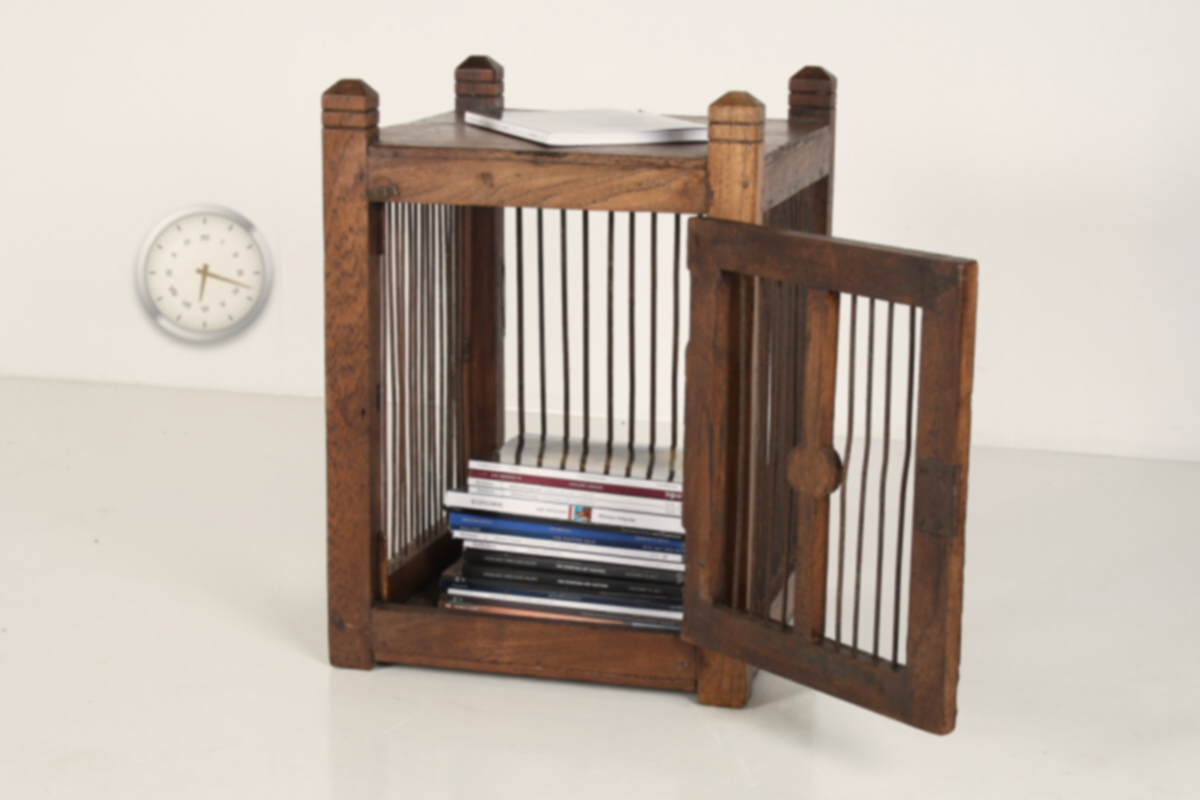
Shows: 6h18
